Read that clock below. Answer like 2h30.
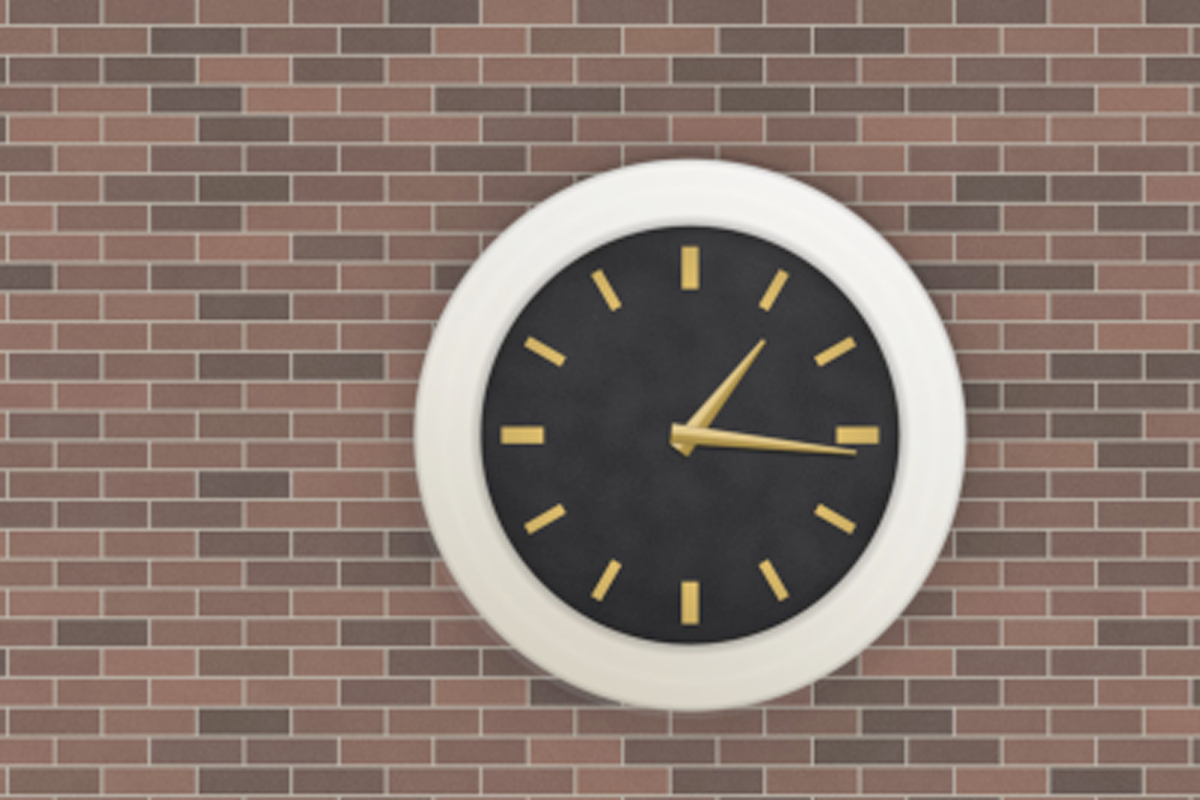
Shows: 1h16
